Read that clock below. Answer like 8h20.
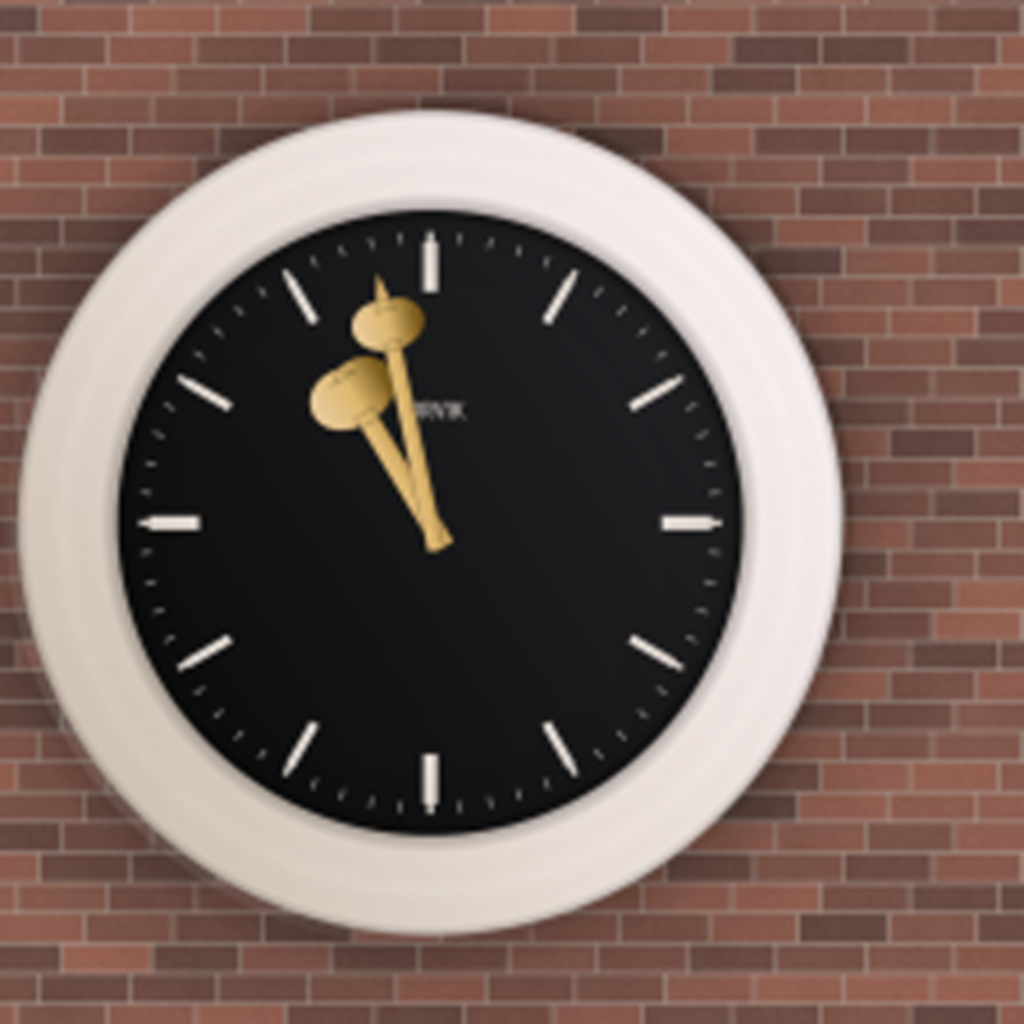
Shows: 10h58
